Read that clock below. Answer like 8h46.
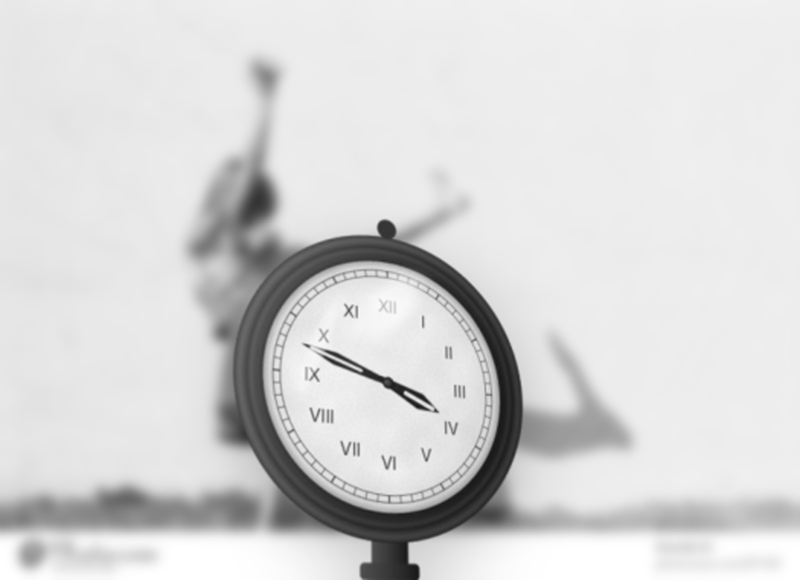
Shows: 3h48
